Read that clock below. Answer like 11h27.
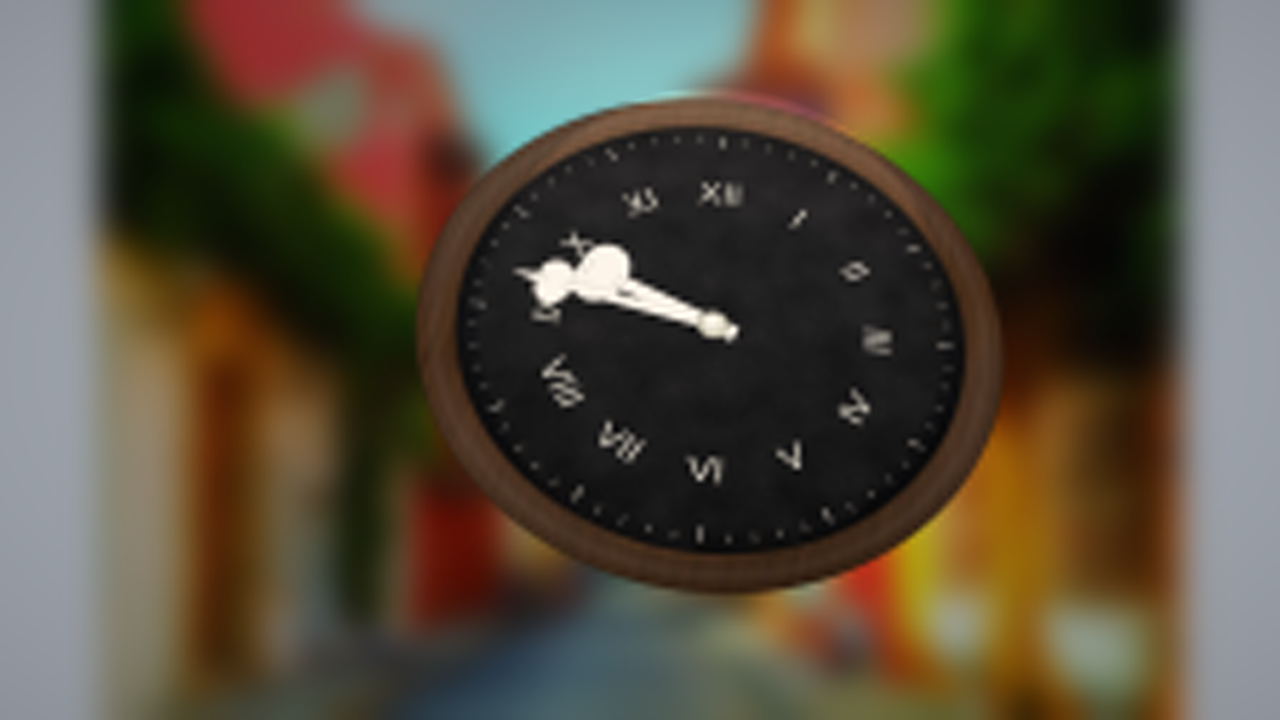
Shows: 9h47
